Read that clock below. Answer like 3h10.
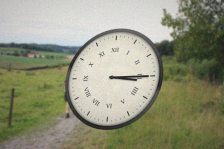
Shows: 3h15
